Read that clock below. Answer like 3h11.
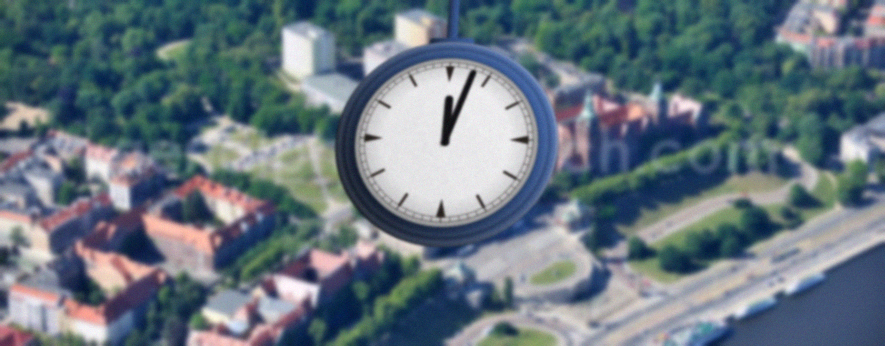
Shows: 12h03
